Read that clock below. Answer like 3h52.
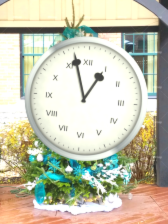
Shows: 12h57
